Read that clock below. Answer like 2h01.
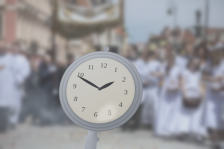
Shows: 1h49
